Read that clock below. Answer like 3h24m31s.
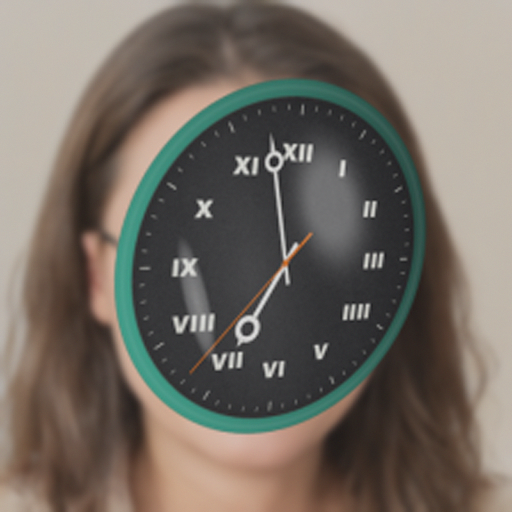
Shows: 6h57m37s
